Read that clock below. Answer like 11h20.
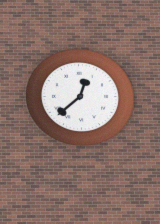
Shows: 12h38
